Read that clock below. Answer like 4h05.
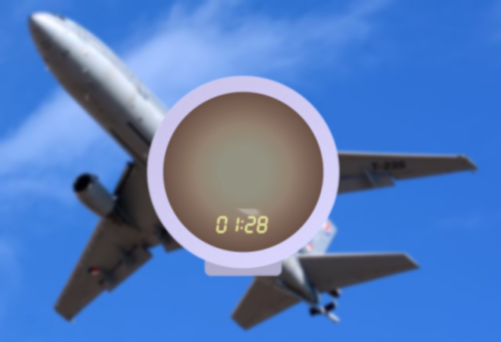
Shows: 1h28
